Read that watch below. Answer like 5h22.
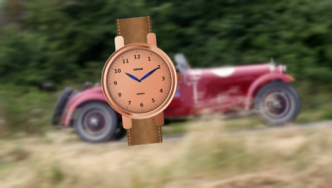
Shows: 10h10
